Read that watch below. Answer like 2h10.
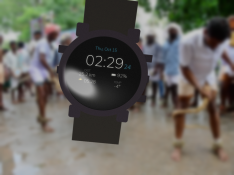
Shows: 2h29
